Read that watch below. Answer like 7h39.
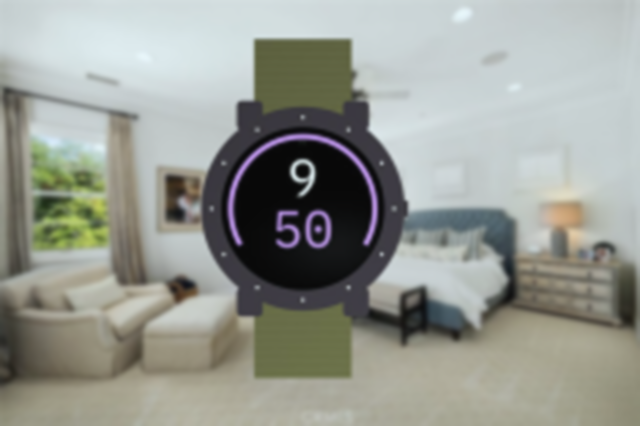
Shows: 9h50
